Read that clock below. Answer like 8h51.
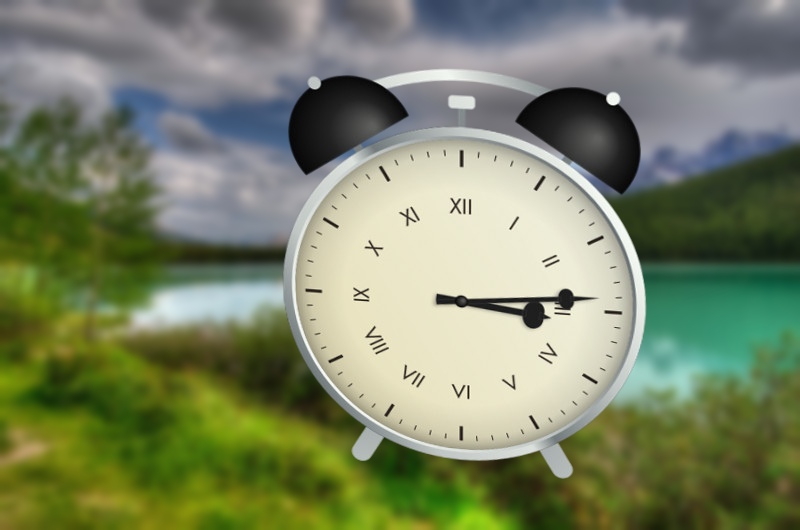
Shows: 3h14
